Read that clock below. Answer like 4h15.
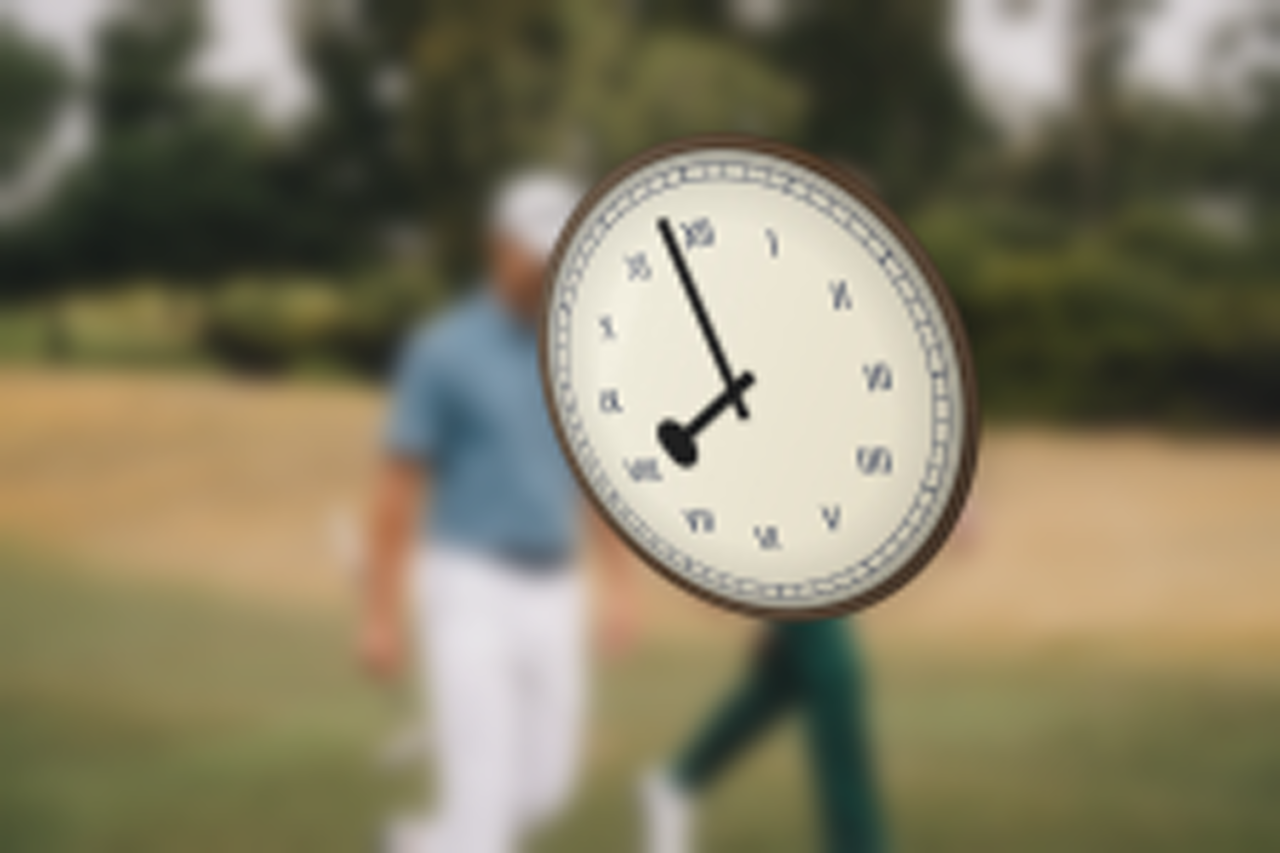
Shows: 7h58
